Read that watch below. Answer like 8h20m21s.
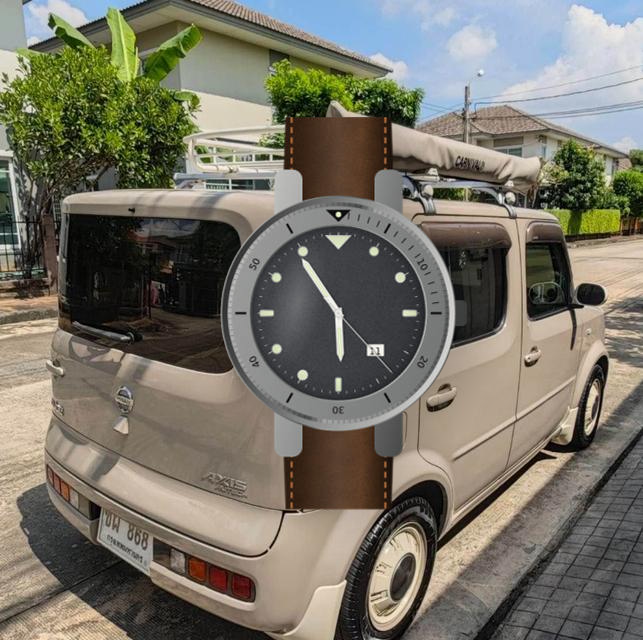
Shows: 5h54m23s
